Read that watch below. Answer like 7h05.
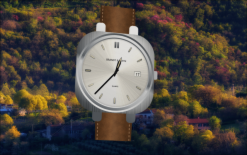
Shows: 12h37
